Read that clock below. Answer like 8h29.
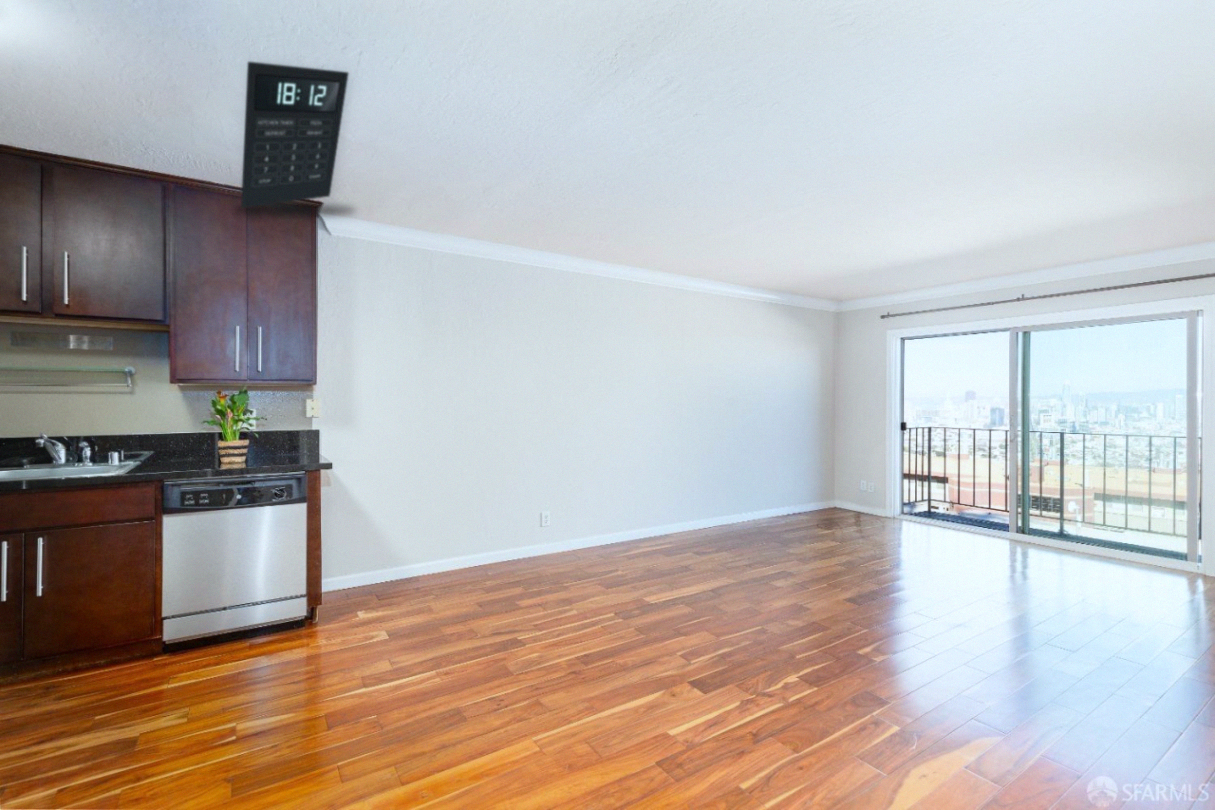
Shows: 18h12
